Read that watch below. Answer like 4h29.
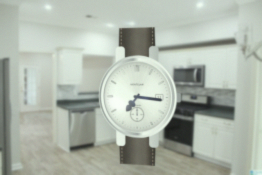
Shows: 7h16
